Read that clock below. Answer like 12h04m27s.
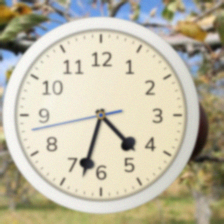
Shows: 4h32m43s
